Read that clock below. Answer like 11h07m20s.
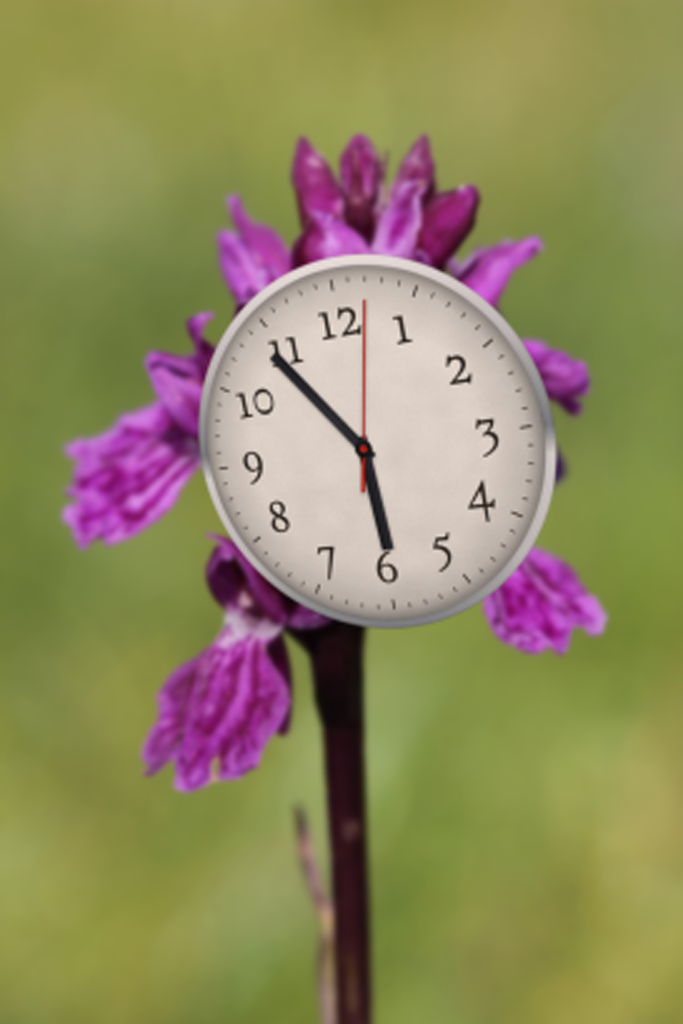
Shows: 5h54m02s
